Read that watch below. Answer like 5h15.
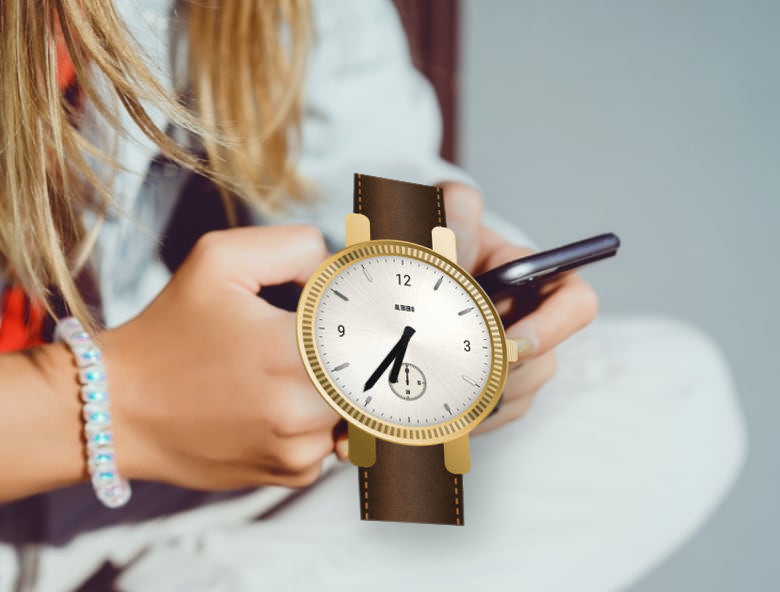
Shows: 6h36
